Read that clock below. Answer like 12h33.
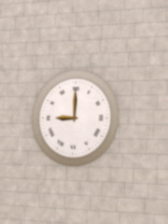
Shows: 9h00
